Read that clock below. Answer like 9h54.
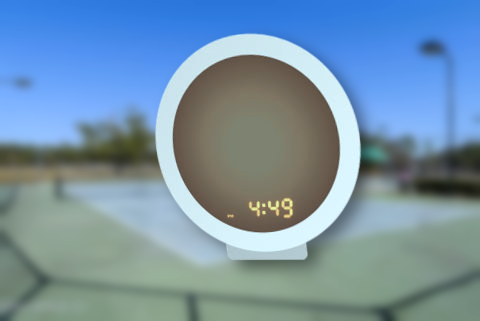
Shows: 4h49
